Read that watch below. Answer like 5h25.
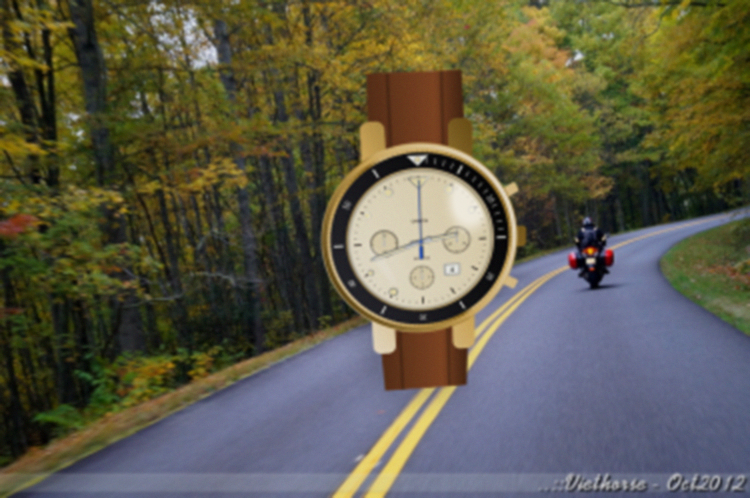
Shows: 2h42
